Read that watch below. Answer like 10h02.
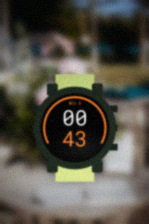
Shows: 0h43
